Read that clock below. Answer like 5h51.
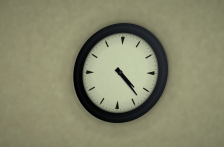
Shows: 4h23
